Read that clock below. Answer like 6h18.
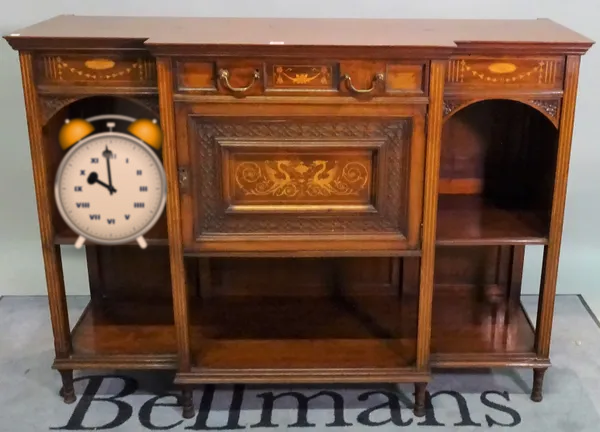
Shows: 9h59
